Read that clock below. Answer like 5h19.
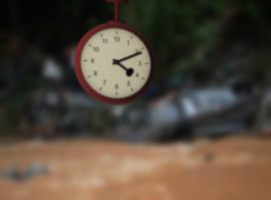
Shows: 4h11
